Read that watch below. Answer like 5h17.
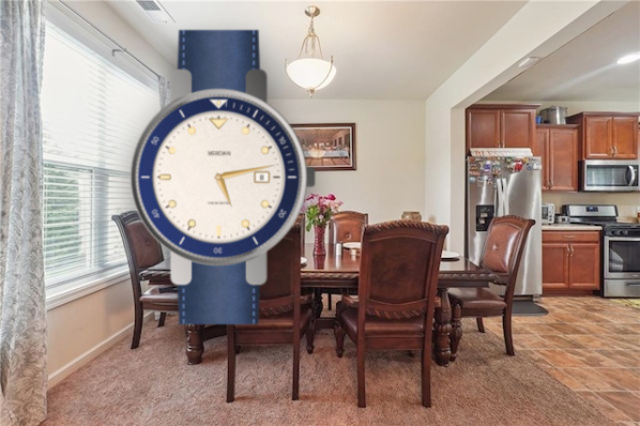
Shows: 5h13
